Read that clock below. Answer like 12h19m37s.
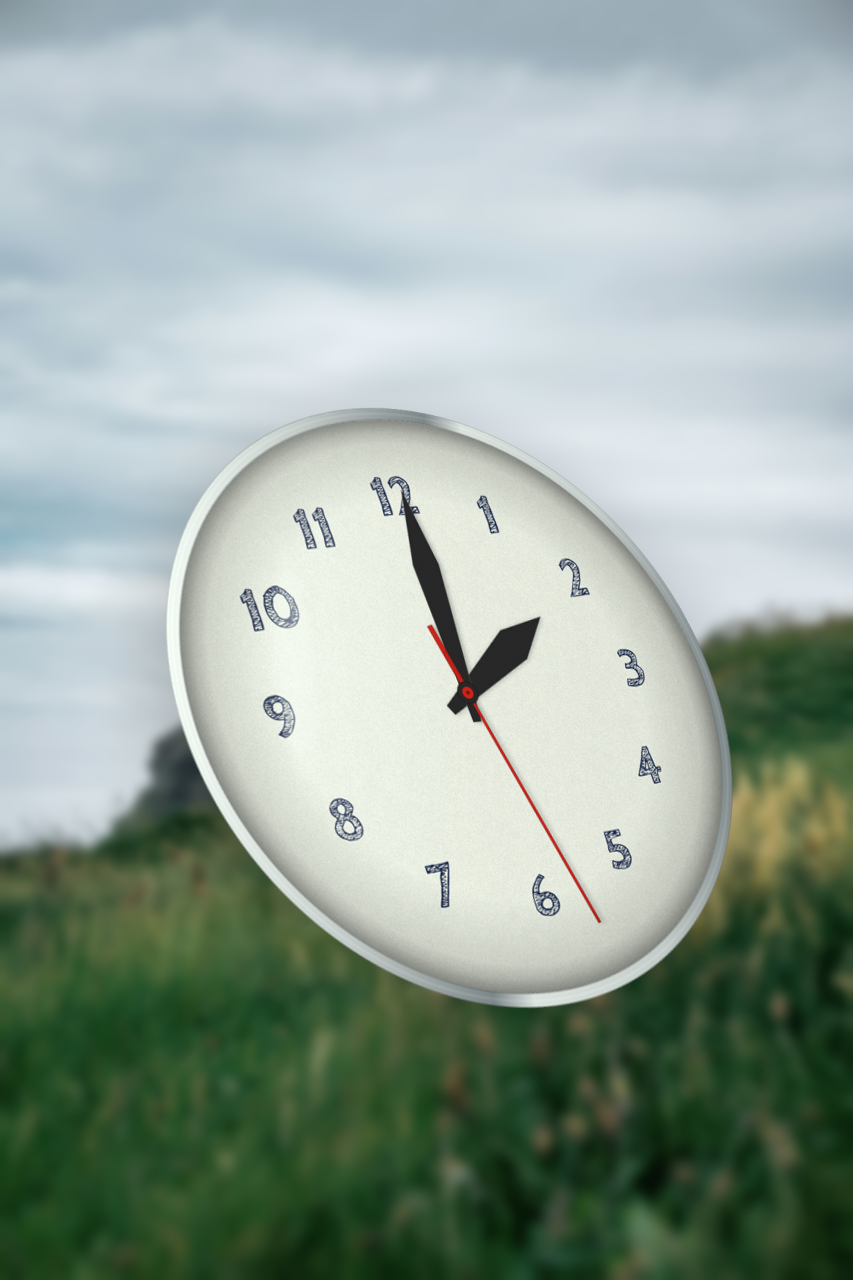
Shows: 2h00m28s
